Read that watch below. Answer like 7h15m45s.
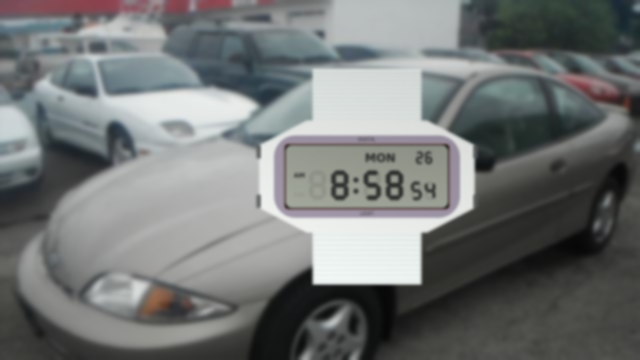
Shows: 8h58m54s
